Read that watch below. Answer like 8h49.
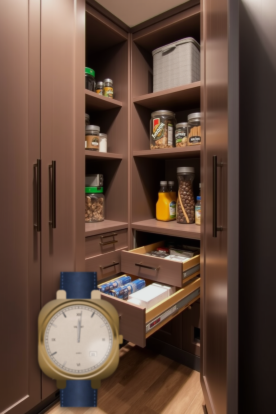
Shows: 12h01
